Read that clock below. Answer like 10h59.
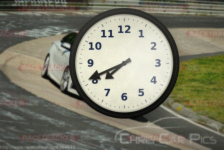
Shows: 7h41
